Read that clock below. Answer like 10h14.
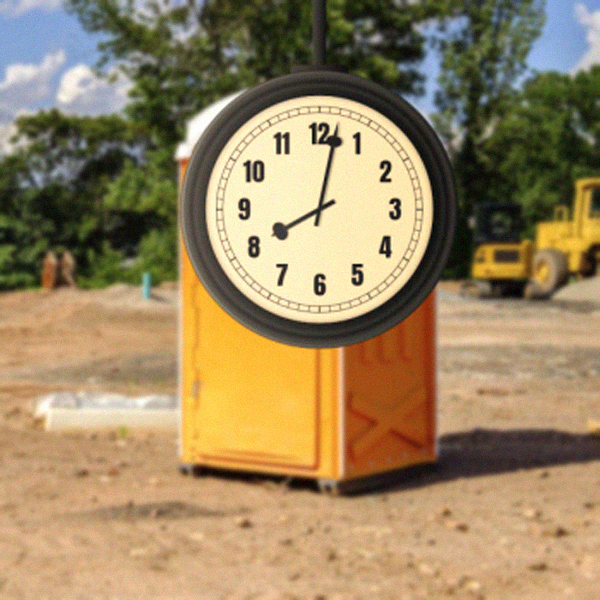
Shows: 8h02
